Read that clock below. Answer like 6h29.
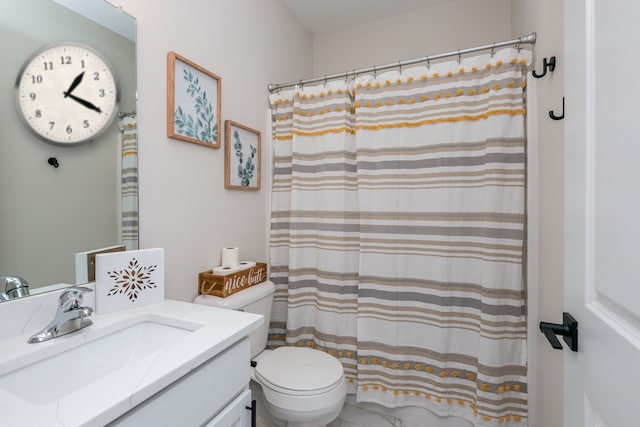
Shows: 1h20
